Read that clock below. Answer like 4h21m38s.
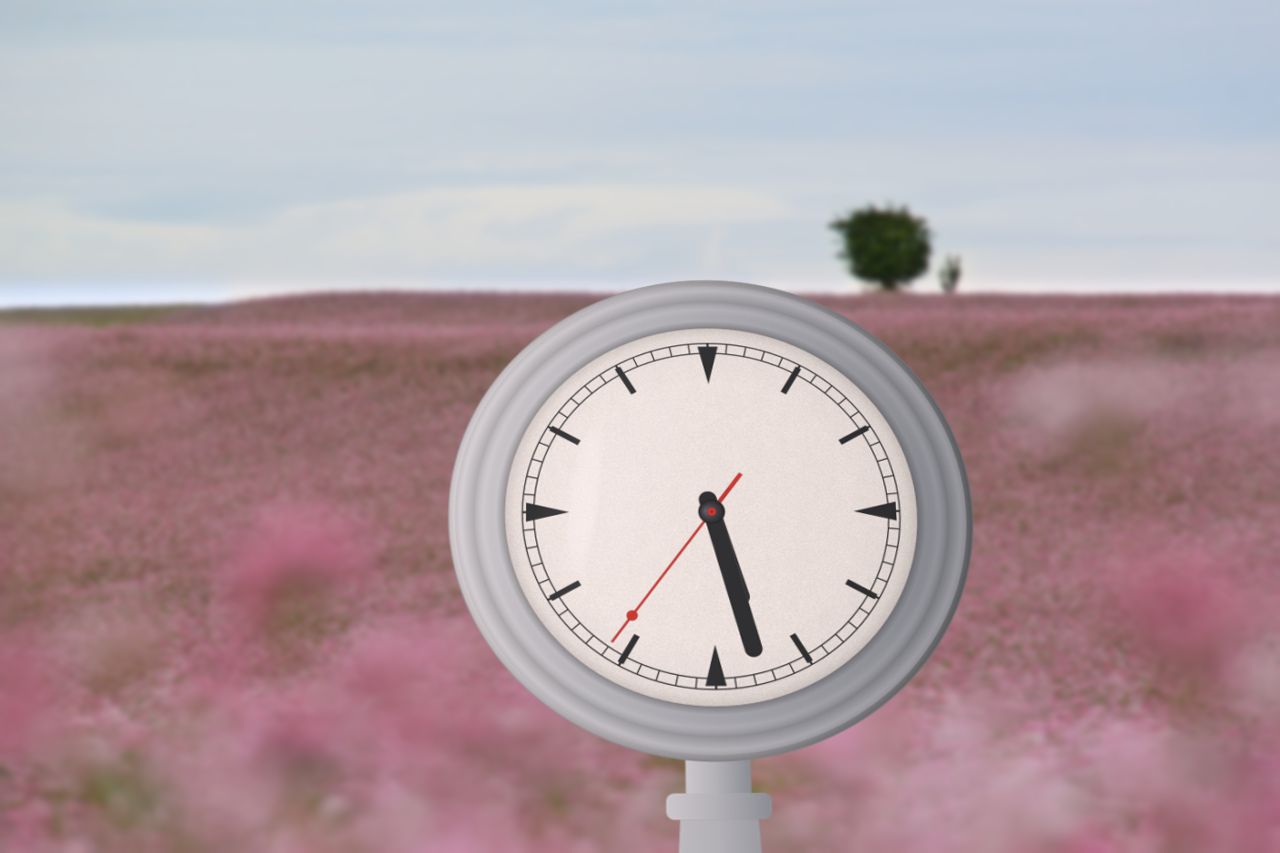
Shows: 5h27m36s
